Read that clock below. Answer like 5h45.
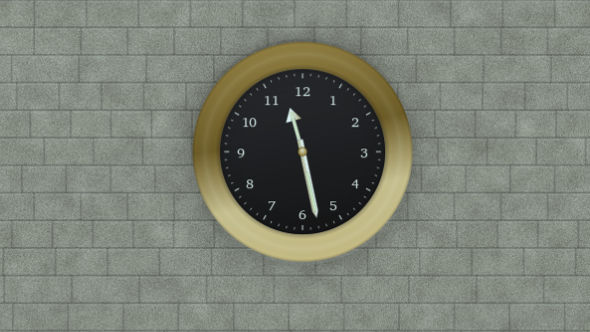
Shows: 11h28
